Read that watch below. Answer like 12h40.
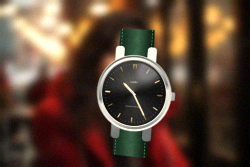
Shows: 10h25
